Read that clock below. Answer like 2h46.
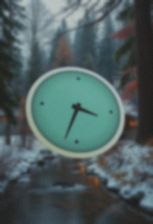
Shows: 3h33
